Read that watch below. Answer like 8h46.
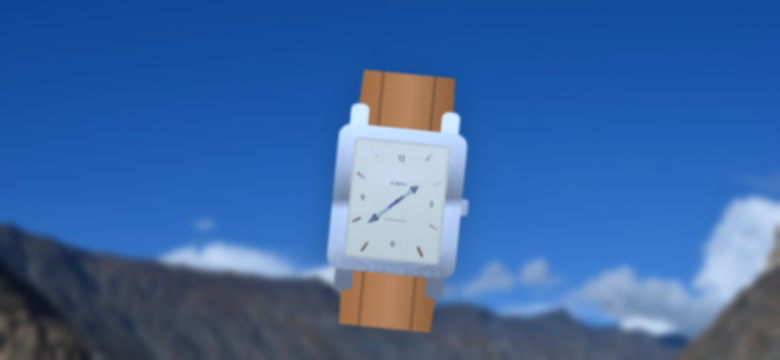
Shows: 1h38
